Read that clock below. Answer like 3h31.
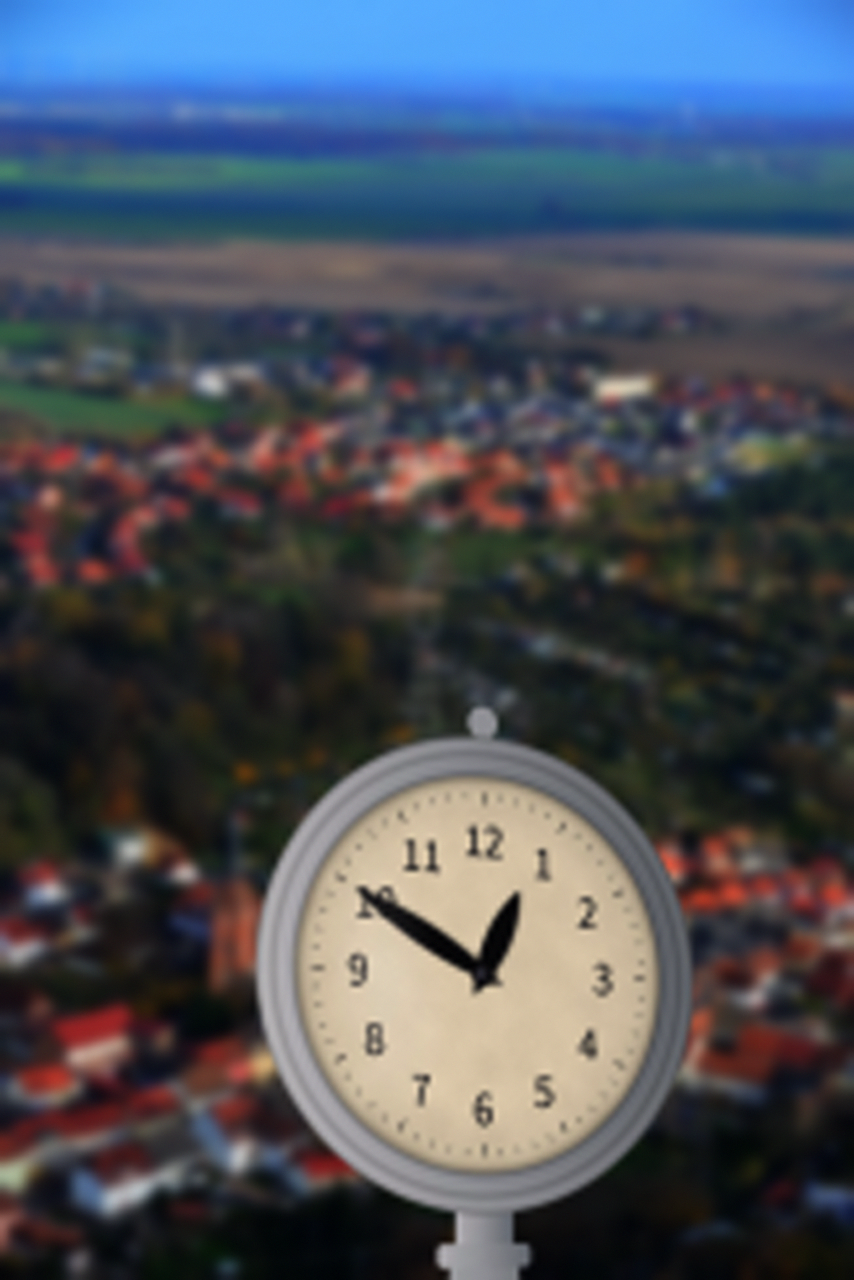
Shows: 12h50
